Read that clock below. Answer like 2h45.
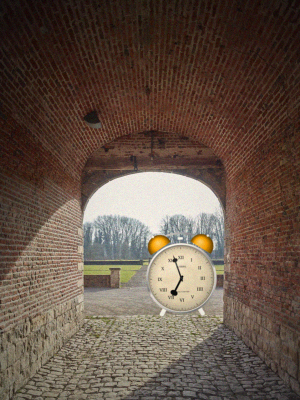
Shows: 6h57
